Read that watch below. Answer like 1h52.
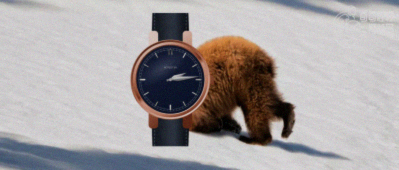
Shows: 2h14
